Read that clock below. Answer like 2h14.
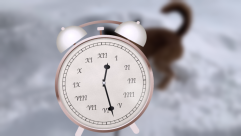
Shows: 12h28
